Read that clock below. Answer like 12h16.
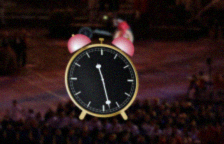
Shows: 11h28
